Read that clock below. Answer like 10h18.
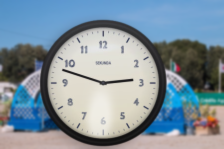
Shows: 2h48
